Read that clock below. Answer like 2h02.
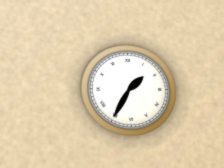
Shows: 1h35
